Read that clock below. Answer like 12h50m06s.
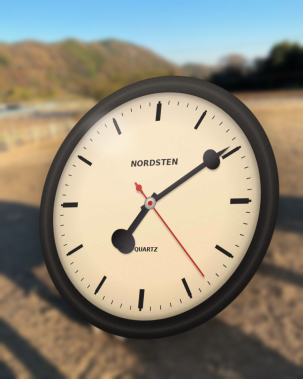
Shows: 7h09m23s
